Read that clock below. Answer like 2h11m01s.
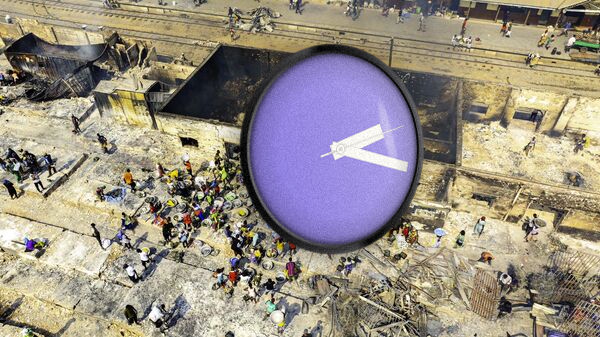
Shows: 2h17m12s
